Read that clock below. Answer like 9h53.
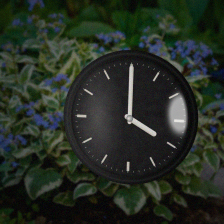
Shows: 4h00
